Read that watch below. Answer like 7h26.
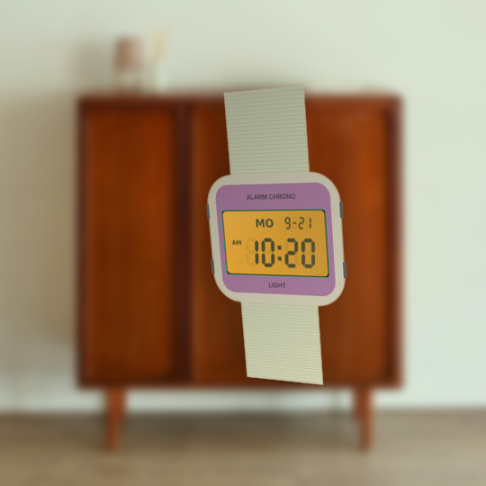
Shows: 10h20
